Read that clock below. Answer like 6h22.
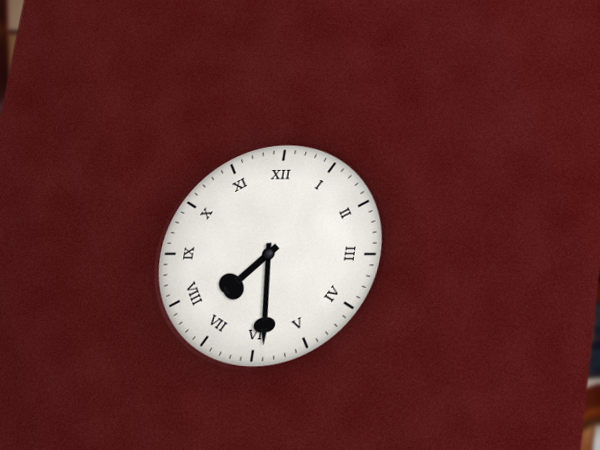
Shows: 7h29
